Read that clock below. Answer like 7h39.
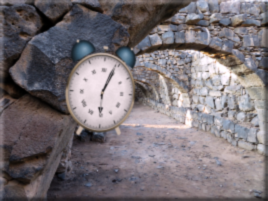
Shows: 6h04
